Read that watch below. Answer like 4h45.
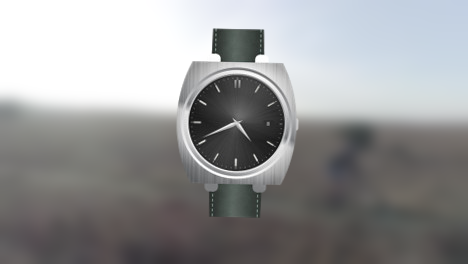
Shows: 4h41
